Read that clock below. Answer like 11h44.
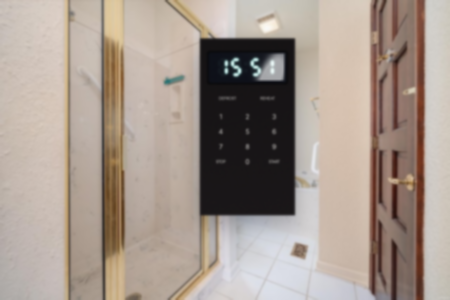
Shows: 15h51
